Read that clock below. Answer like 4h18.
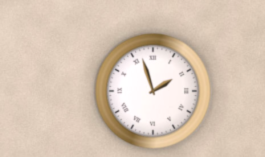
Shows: 1h57
